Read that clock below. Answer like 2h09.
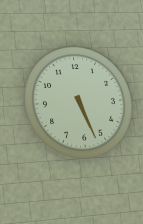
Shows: 5h27
